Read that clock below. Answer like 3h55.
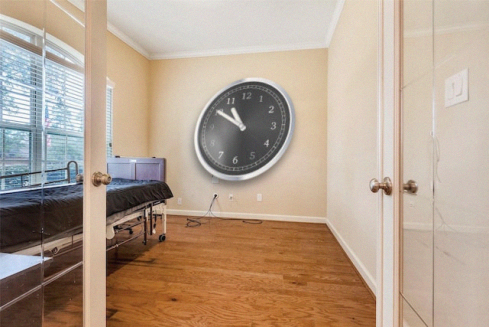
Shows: 10h50
